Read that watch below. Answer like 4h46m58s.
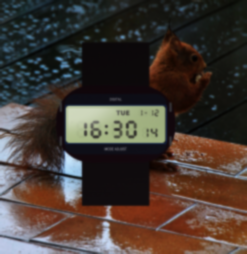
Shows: 16h30m14s
